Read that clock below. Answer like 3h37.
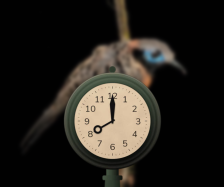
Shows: 8h00
